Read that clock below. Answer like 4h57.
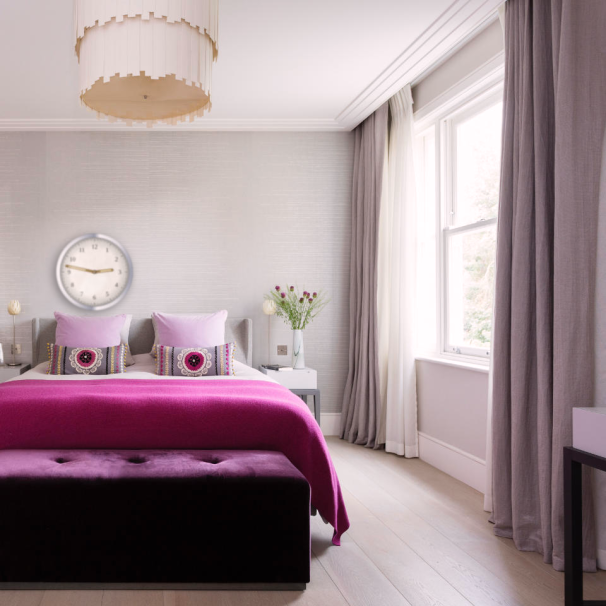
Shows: 2h47
